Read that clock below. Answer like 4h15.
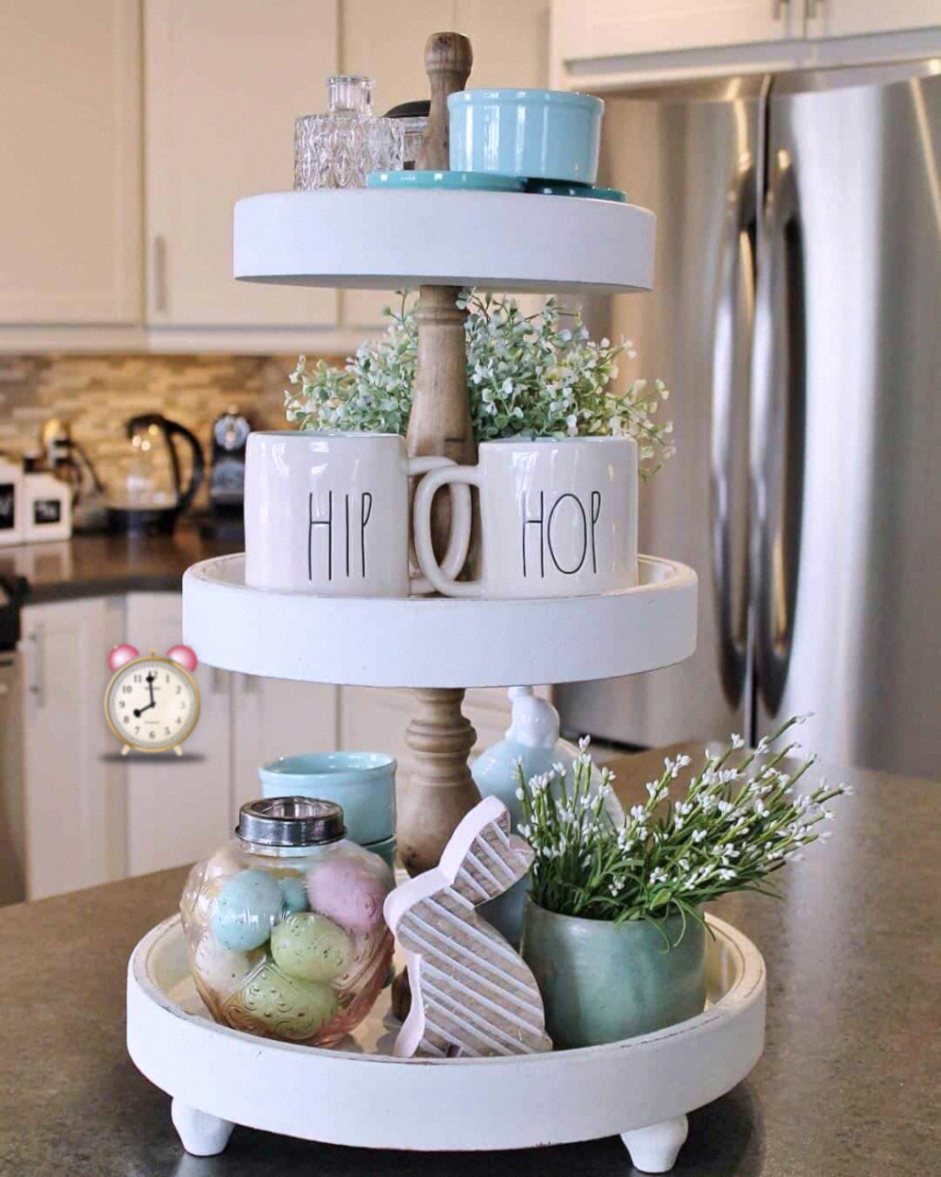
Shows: 7h59
